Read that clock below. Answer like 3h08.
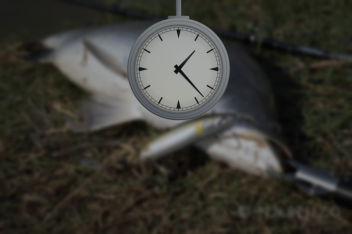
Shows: 1h23
